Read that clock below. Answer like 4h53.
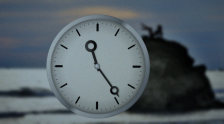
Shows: 11h24
